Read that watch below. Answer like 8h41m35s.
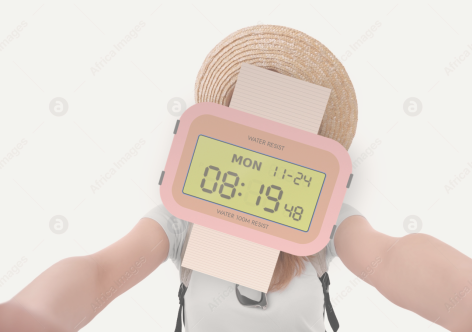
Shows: 8h19m48s
